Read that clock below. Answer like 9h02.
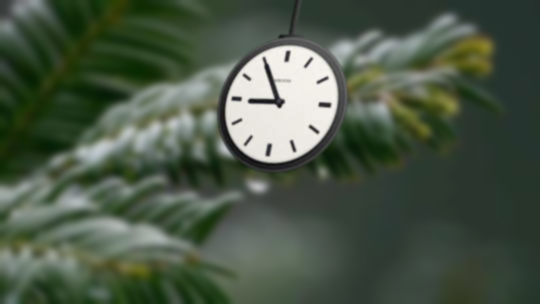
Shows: 8h55
